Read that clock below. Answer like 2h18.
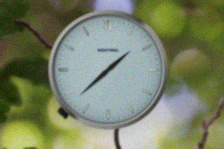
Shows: 1h38
